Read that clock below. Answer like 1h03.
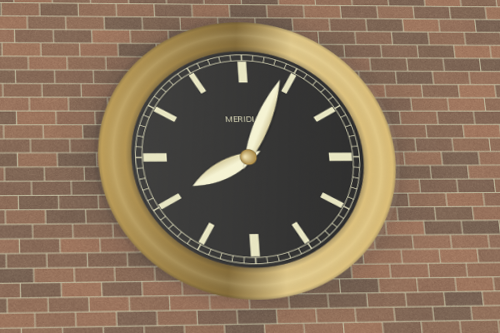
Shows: 8h04
